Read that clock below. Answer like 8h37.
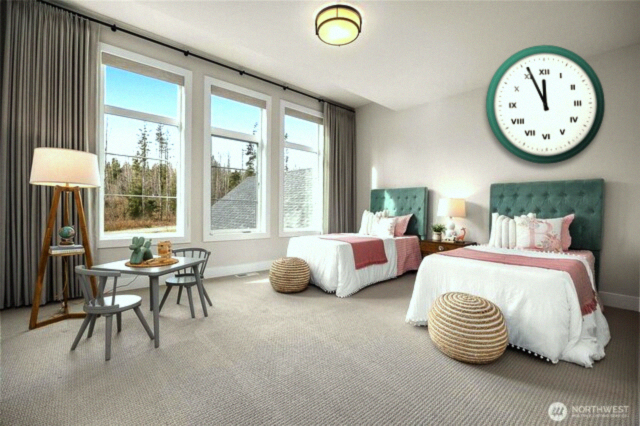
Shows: 11h56
